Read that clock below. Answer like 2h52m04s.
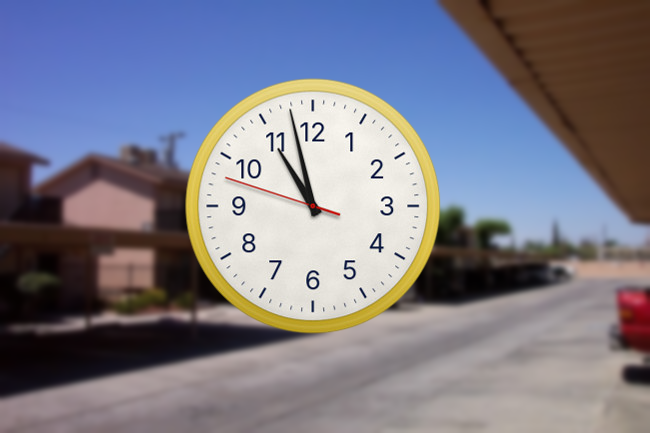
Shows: 10h57m48s
